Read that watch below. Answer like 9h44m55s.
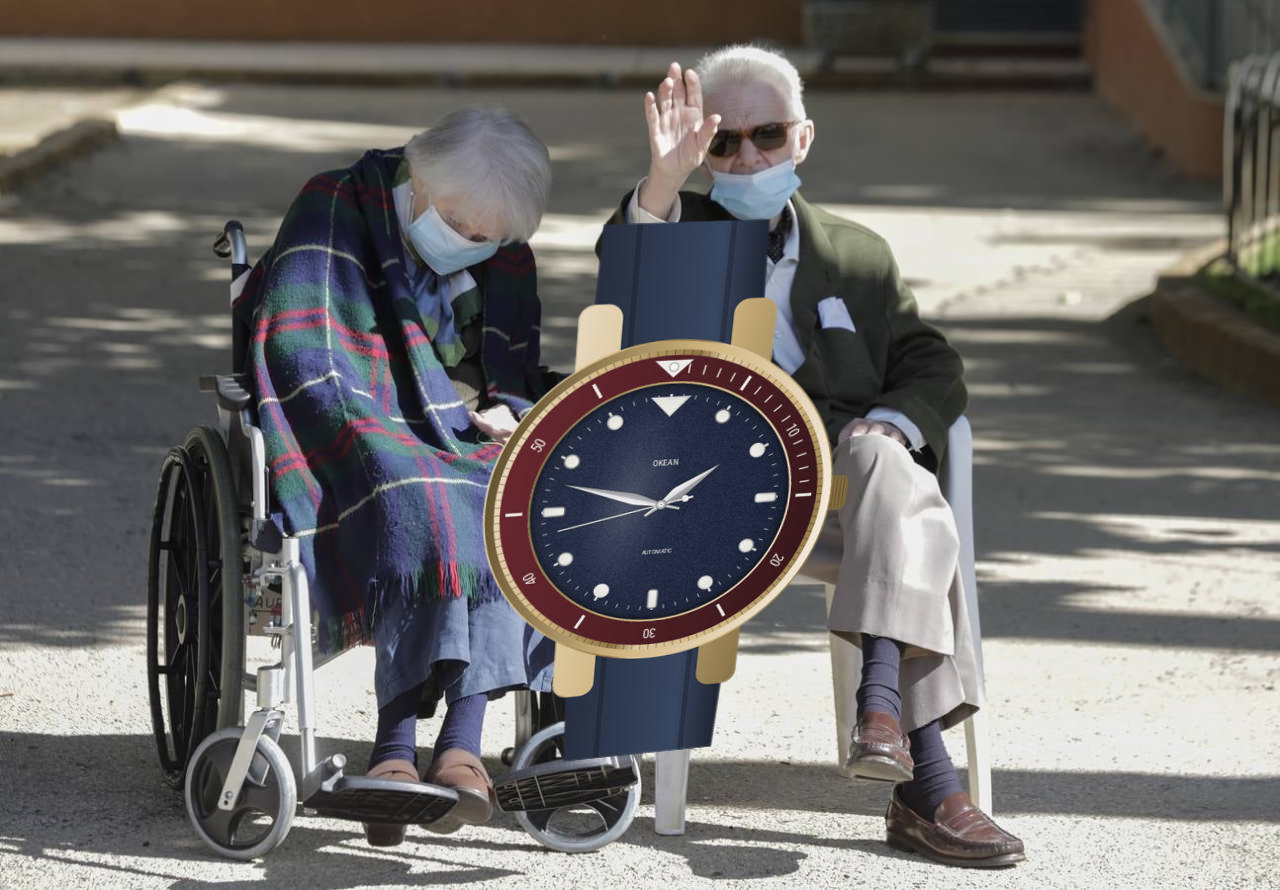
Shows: 1h47m43s
